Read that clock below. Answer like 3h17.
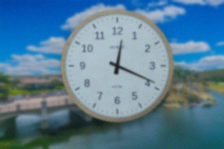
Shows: 12h19
